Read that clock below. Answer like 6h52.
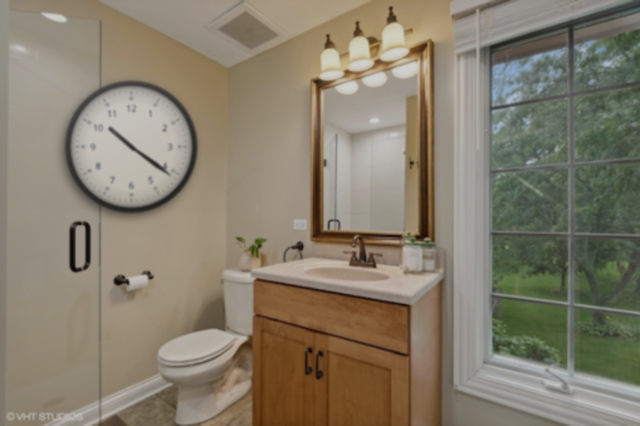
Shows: 10h21
